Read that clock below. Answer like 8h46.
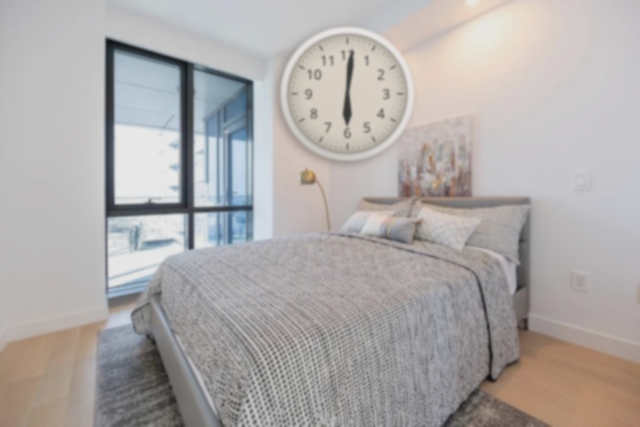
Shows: 6h01
